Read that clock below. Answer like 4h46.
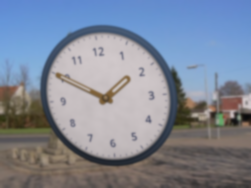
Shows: 1h50
